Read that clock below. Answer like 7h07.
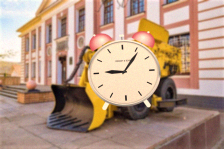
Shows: 9h06
